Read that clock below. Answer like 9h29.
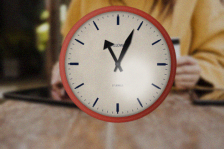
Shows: 11h04
